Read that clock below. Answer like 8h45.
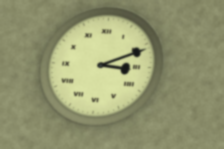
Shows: 3h11
